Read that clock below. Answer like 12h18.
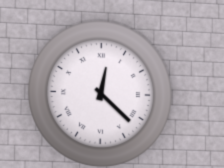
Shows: 12h22
